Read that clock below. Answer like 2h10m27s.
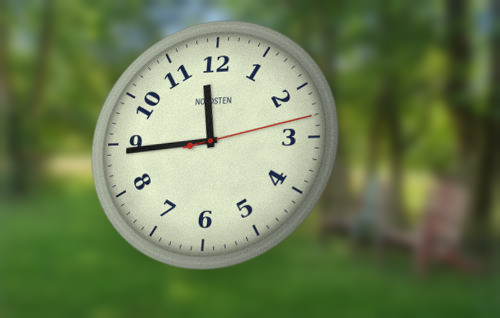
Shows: 11h44m13s
